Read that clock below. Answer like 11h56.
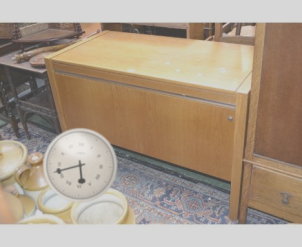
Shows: 5h42
